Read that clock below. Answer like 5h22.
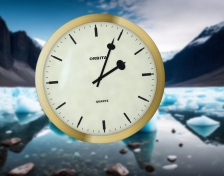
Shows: 2h04
